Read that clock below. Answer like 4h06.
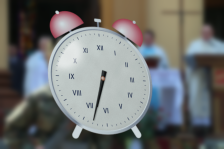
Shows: 6h33
